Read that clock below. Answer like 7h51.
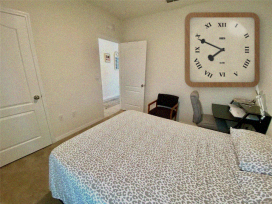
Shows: 7h49
